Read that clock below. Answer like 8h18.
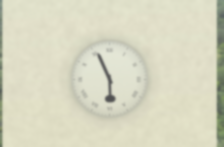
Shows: 5h56
